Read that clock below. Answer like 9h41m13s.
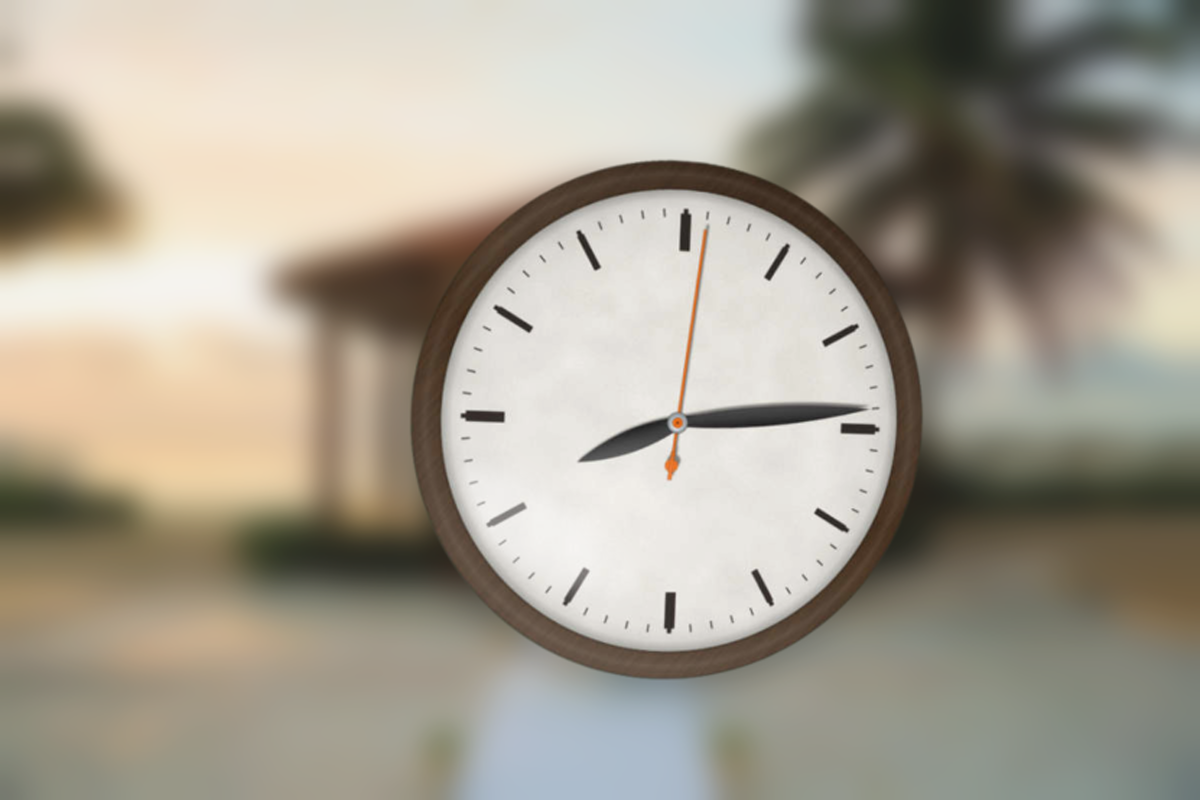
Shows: 8h14m01s
